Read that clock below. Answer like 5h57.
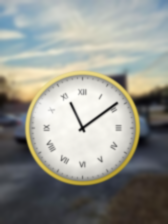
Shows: 11h09
